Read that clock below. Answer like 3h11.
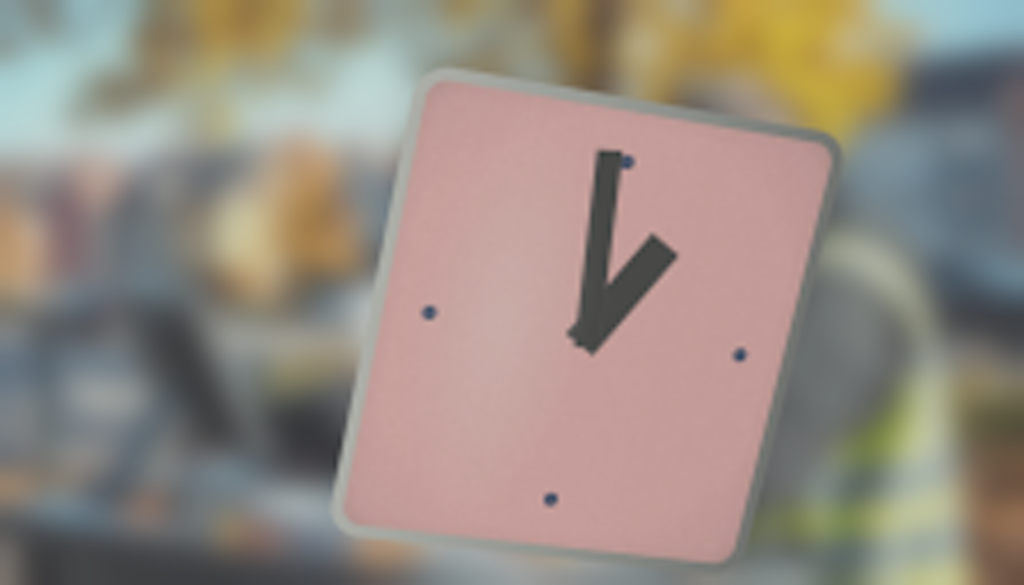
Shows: 12h59
